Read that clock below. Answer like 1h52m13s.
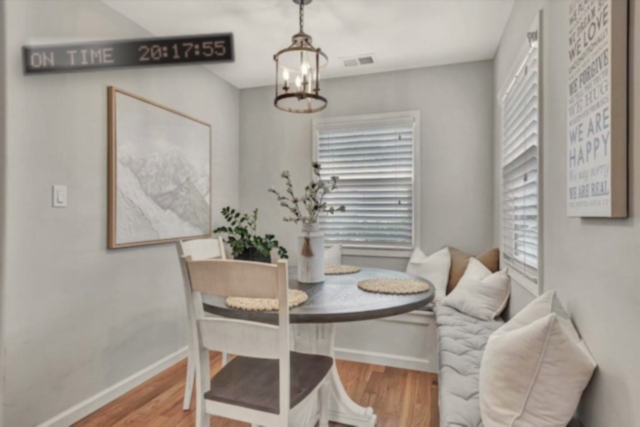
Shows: 20h17m55s
